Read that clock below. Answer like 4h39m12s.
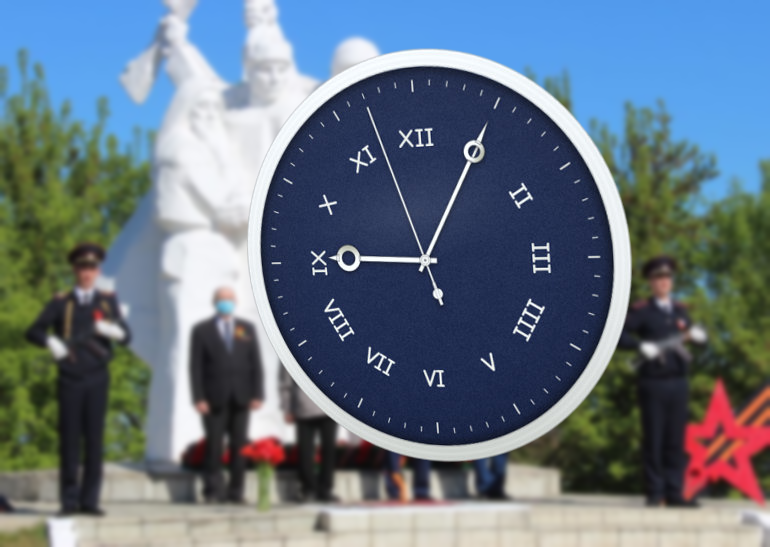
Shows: 9h04m57s
